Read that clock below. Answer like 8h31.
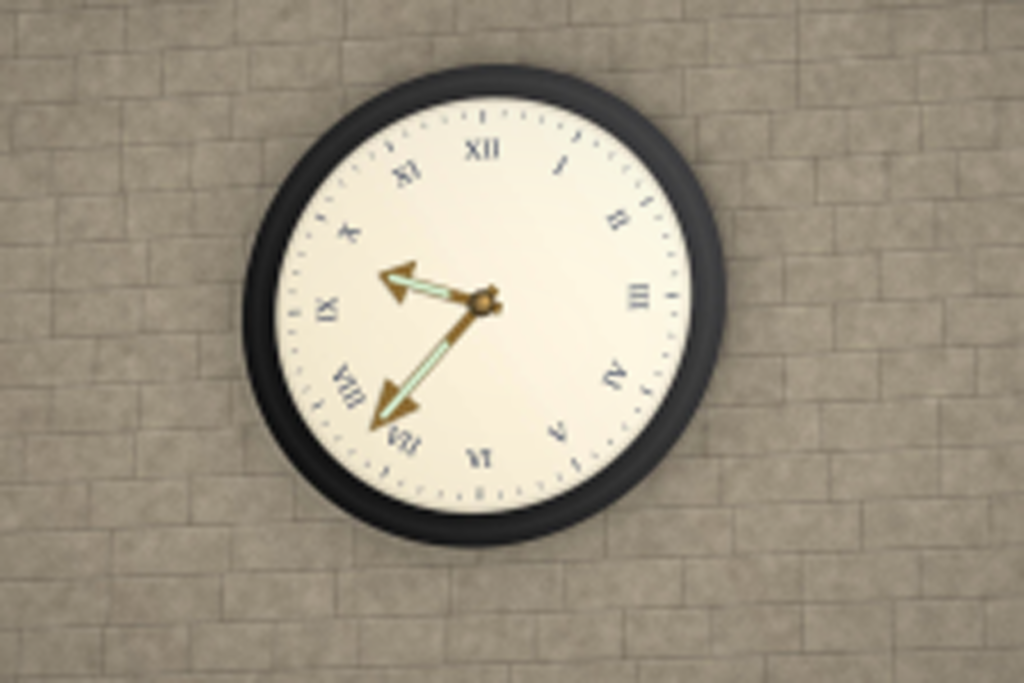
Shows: 9h37
